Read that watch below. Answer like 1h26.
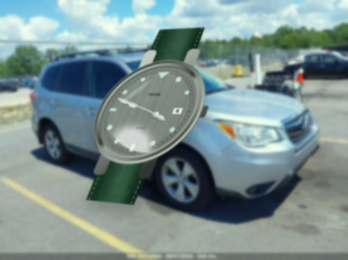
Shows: 3h48
